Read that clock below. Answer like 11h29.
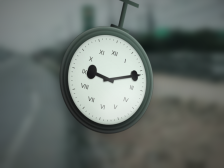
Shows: 9h11
